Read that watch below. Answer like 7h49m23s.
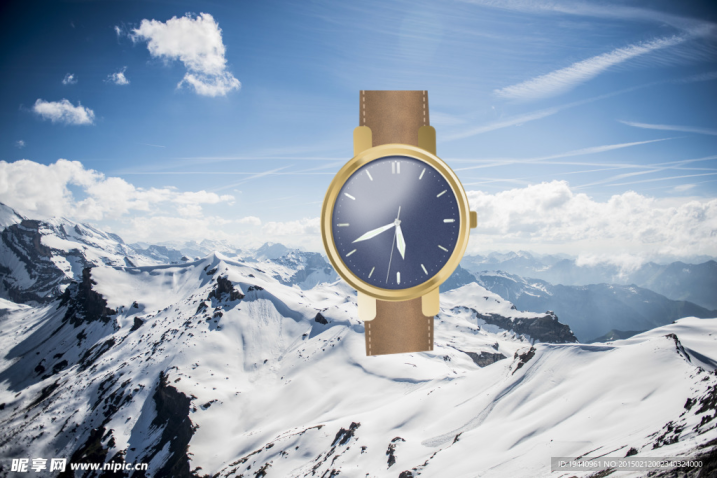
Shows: 5h41m32s
